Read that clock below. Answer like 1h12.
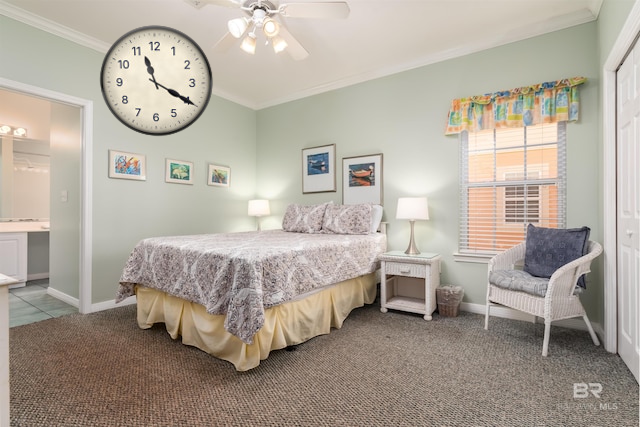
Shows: 11h20
